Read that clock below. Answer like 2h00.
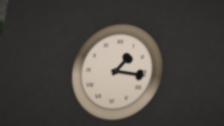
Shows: 1h16
